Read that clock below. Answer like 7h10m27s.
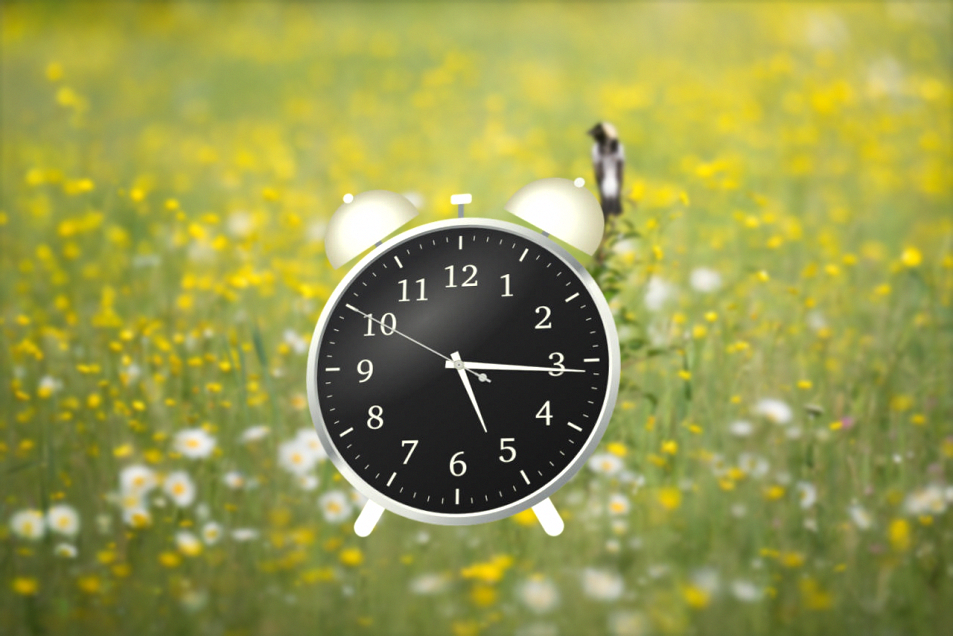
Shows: 5h15m50s
